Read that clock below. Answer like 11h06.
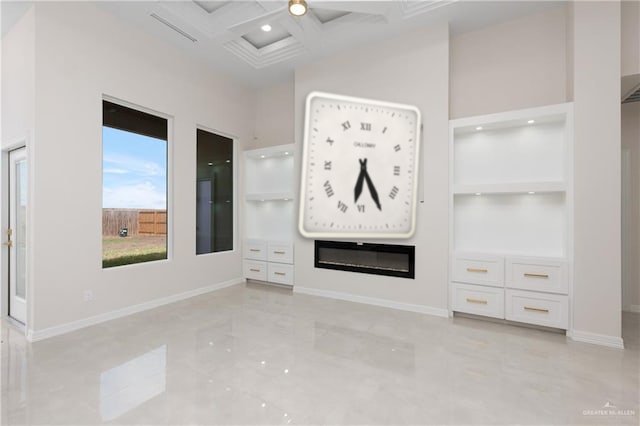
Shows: 6h25
